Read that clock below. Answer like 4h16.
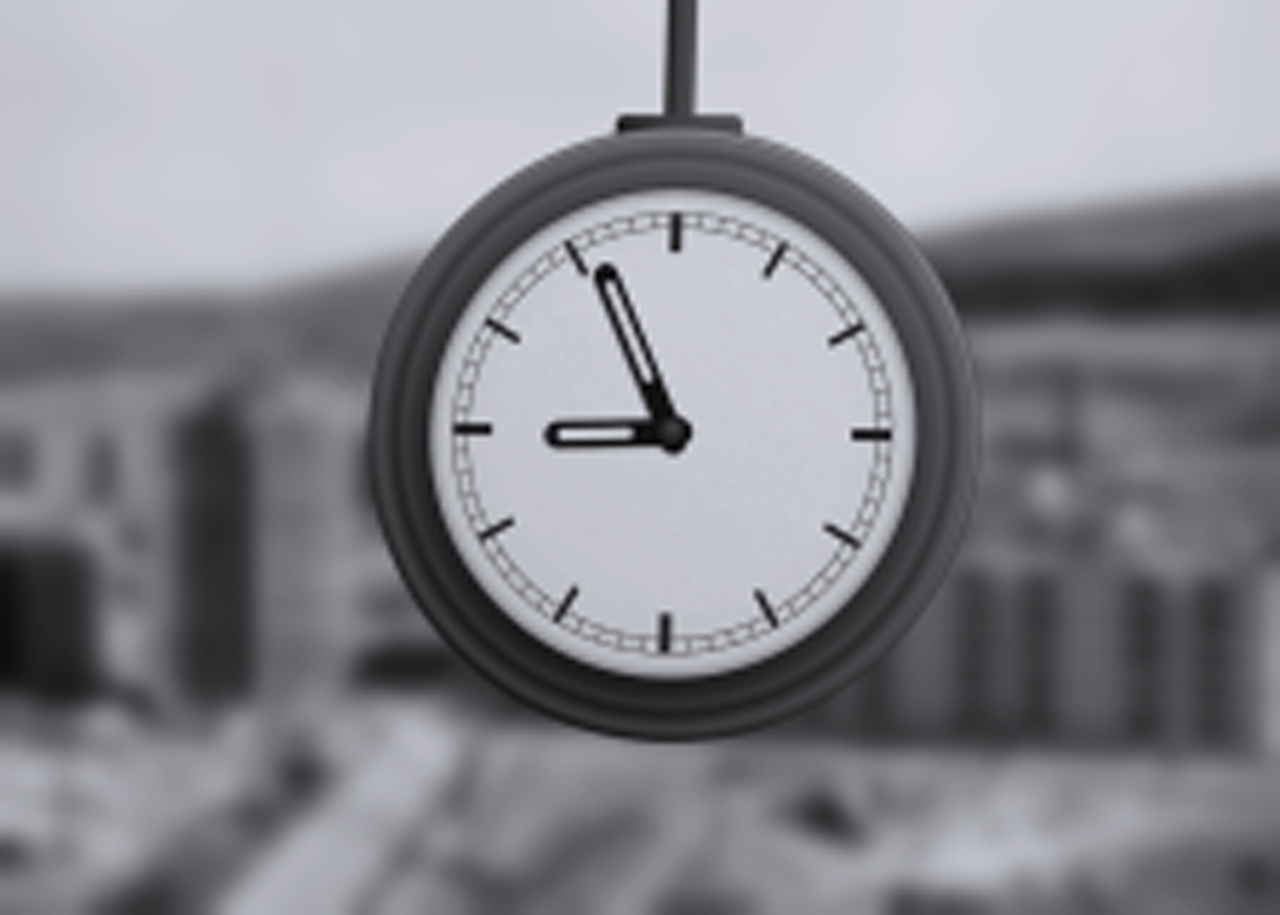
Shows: 8h56
